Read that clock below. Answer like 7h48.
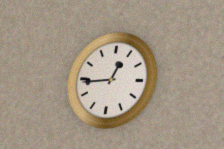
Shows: 12h44
